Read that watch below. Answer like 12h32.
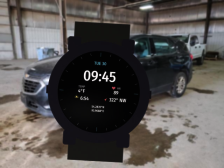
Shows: 9h45
